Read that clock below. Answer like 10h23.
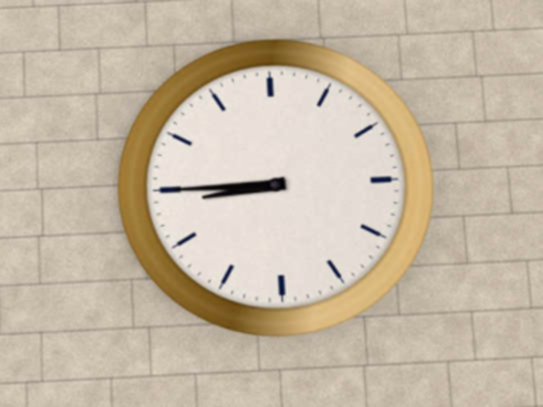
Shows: 8h45
